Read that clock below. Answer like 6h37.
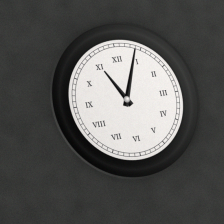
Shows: 11h04
